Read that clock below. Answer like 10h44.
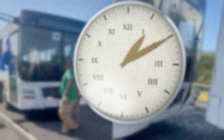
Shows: 1h10
